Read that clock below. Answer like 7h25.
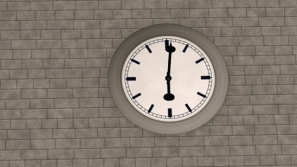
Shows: 6h01
